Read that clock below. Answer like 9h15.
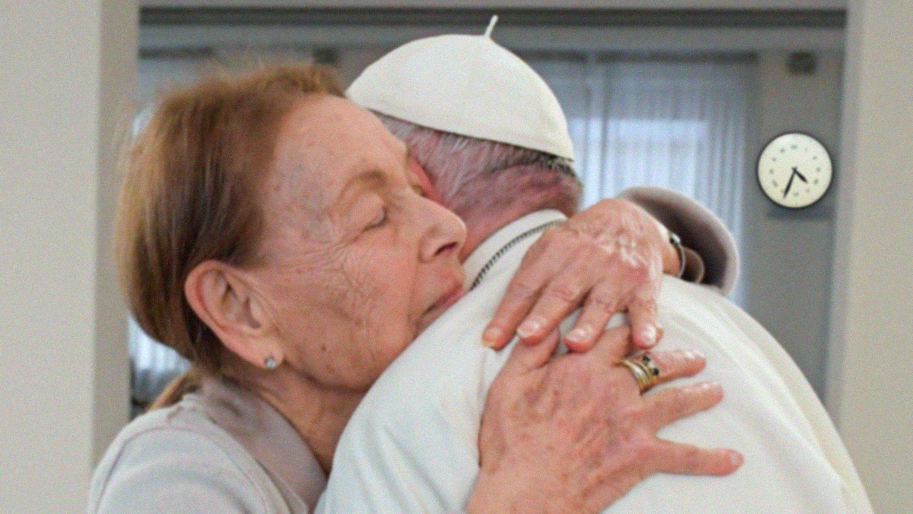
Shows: 4h34
